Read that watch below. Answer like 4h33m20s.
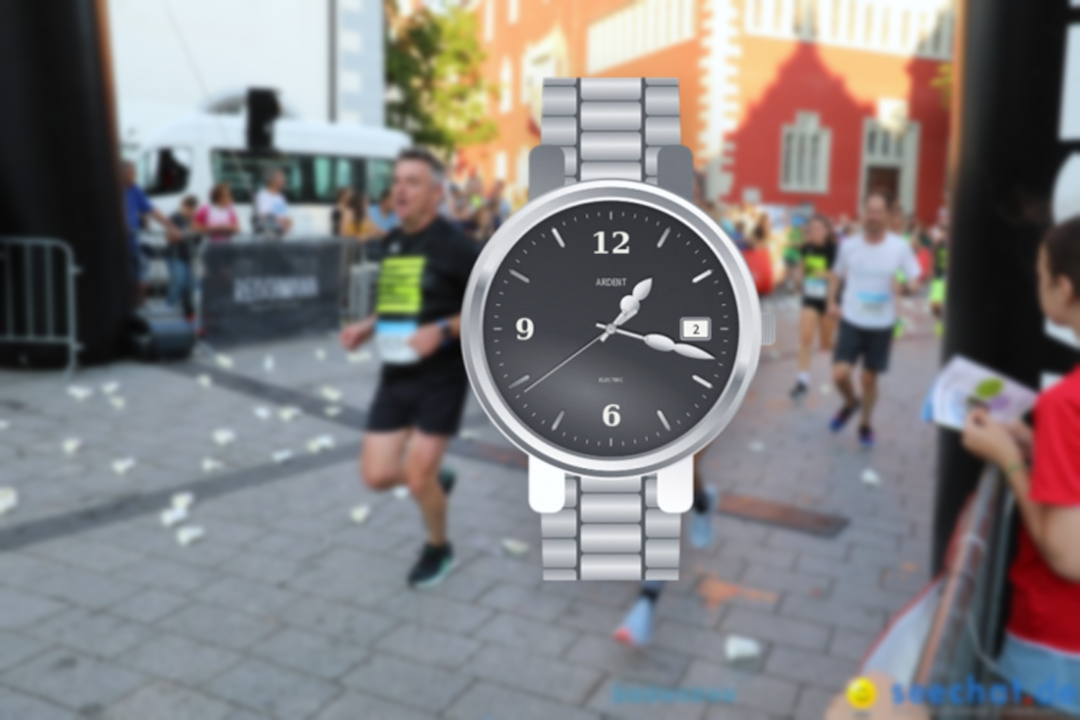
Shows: 1h17m39s
